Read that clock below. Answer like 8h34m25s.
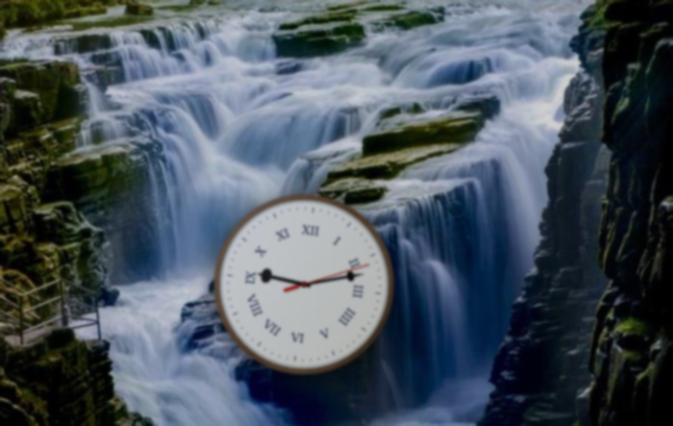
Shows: 9h12m11s
